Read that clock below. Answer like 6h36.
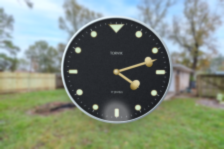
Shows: 4h12
